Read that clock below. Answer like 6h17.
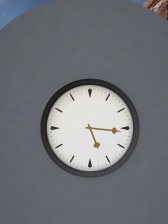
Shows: 5h16
